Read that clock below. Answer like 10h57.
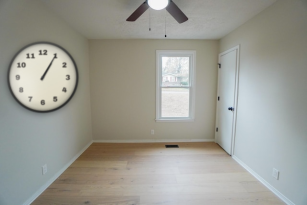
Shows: 1h05
